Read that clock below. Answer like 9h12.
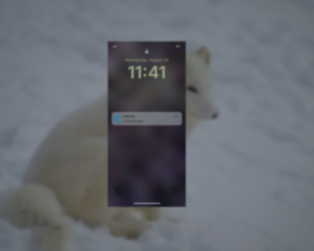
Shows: 11h41
